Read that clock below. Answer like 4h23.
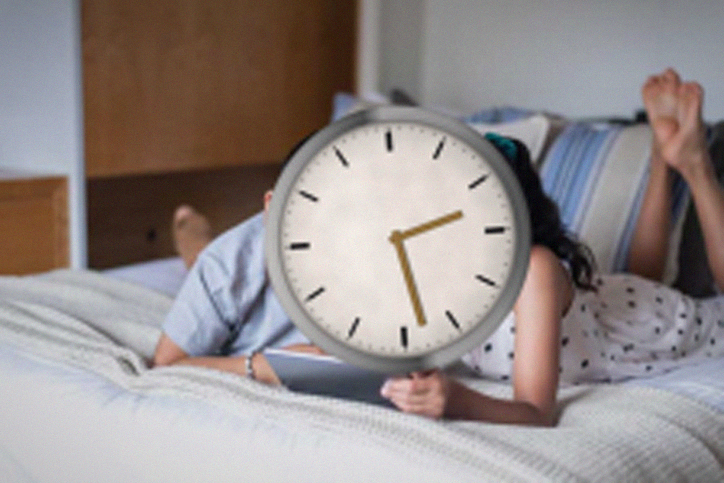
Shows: 2h28
